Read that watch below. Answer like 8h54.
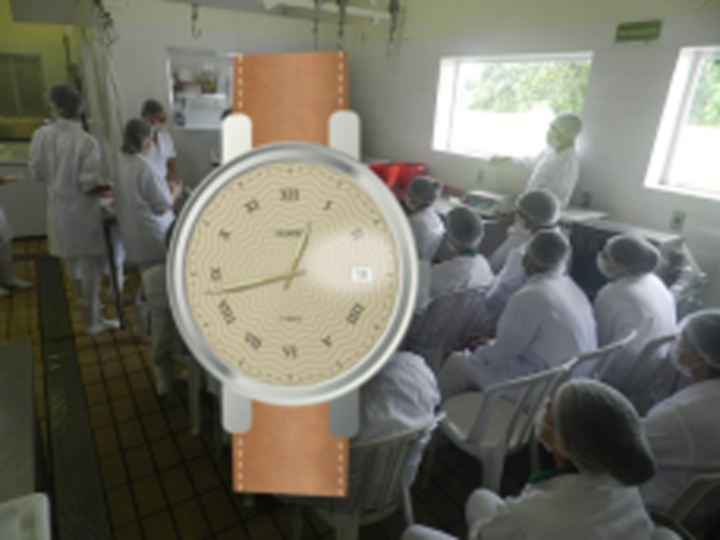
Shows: 12h43
